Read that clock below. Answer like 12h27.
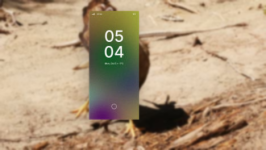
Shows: 5h04
